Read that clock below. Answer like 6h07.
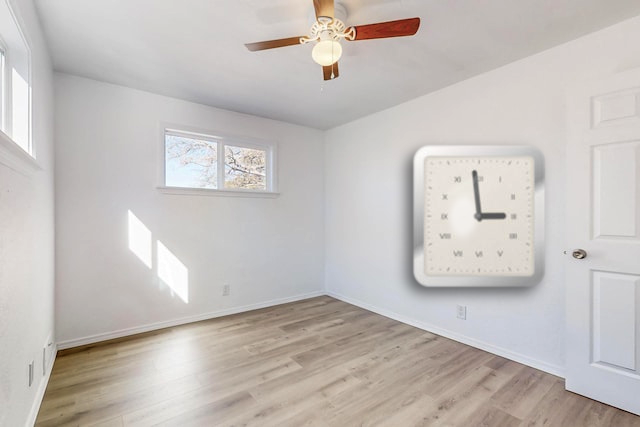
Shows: 2h59
